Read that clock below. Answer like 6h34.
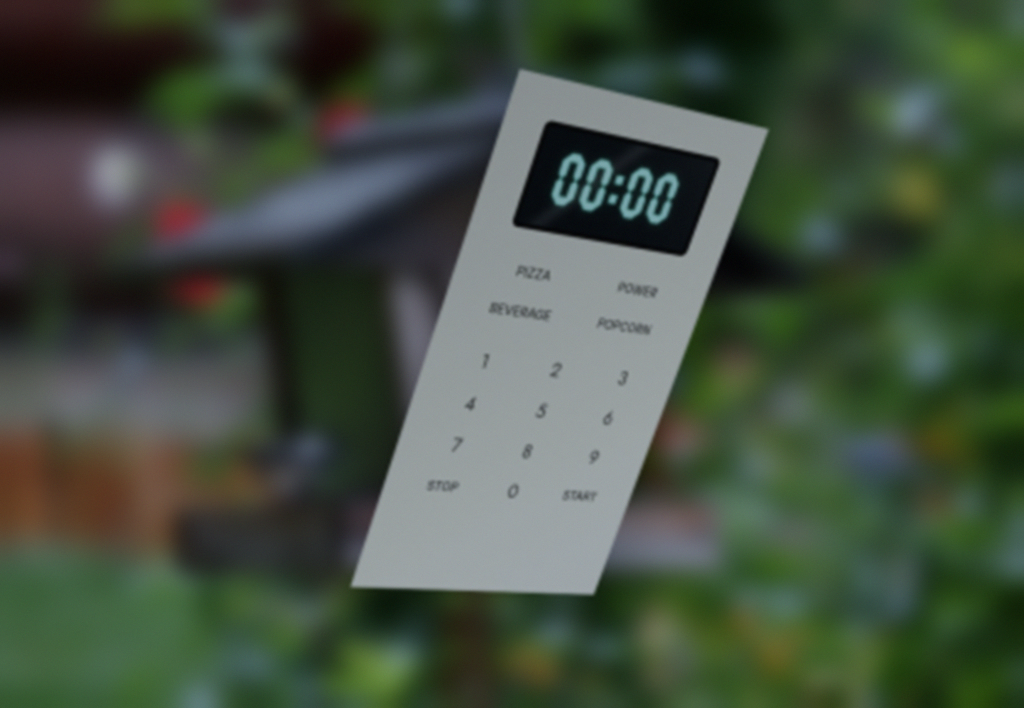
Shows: 0h00
